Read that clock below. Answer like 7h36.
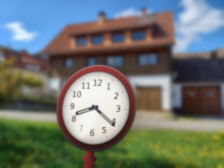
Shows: 8h21
